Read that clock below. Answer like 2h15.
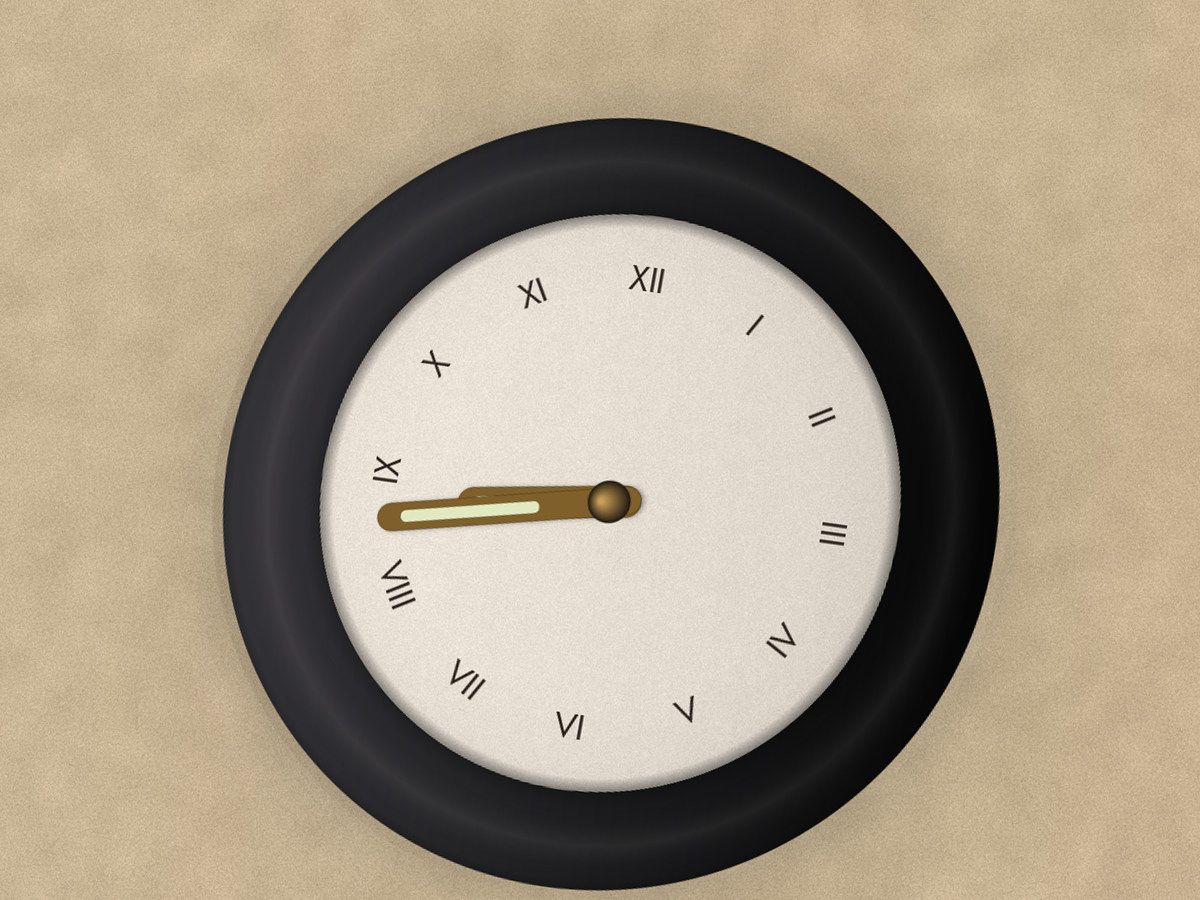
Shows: 8h43
